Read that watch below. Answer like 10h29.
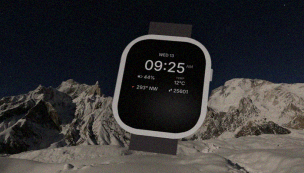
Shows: 9h25
